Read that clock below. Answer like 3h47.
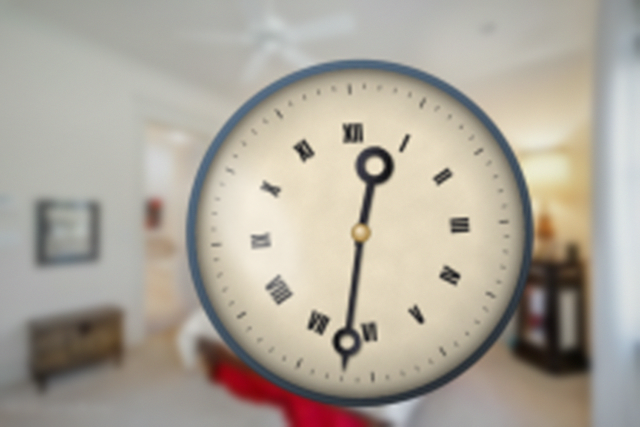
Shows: 12h32
